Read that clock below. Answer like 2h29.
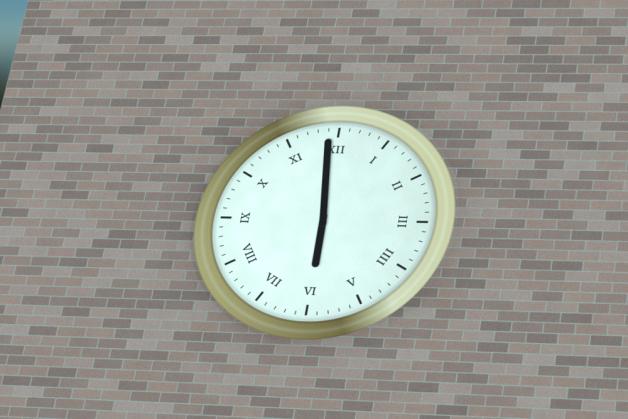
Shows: 5h59
